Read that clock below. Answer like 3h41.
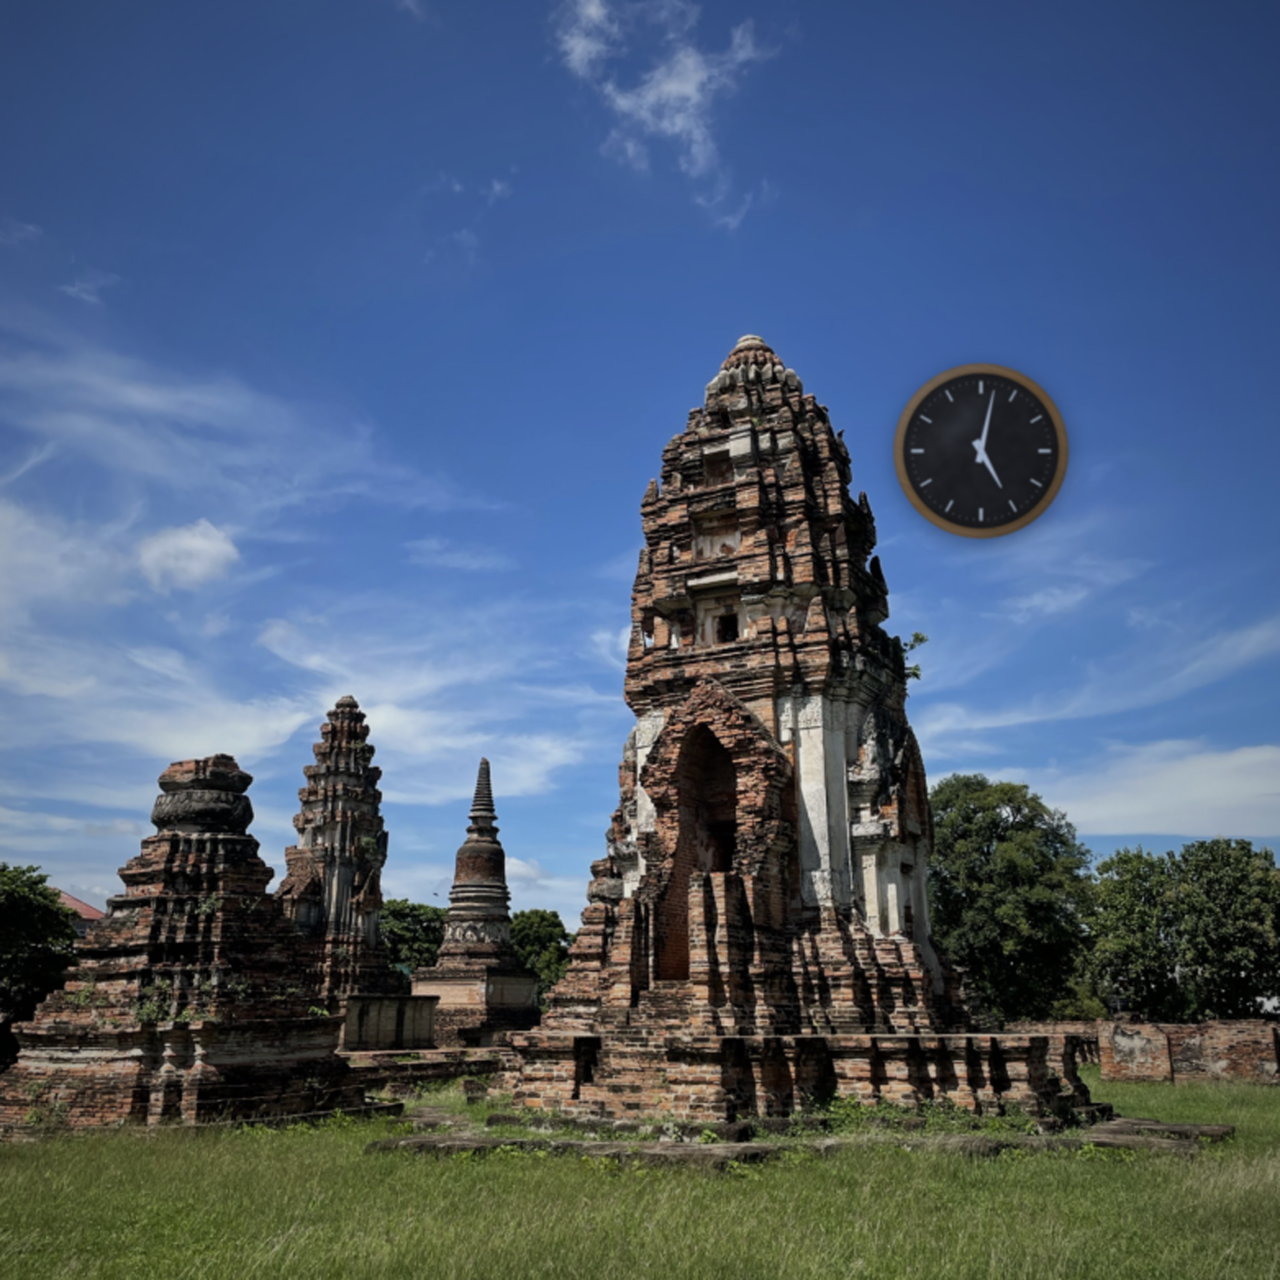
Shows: 5h02
